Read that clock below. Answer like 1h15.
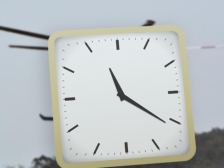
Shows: 11h21
